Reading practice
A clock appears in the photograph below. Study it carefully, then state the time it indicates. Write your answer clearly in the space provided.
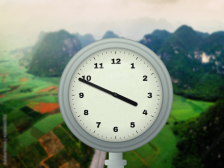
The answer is 3:49
